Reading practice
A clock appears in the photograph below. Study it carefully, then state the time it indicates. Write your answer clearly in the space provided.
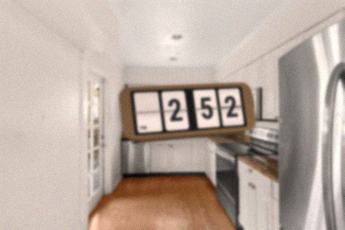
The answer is 2:52
